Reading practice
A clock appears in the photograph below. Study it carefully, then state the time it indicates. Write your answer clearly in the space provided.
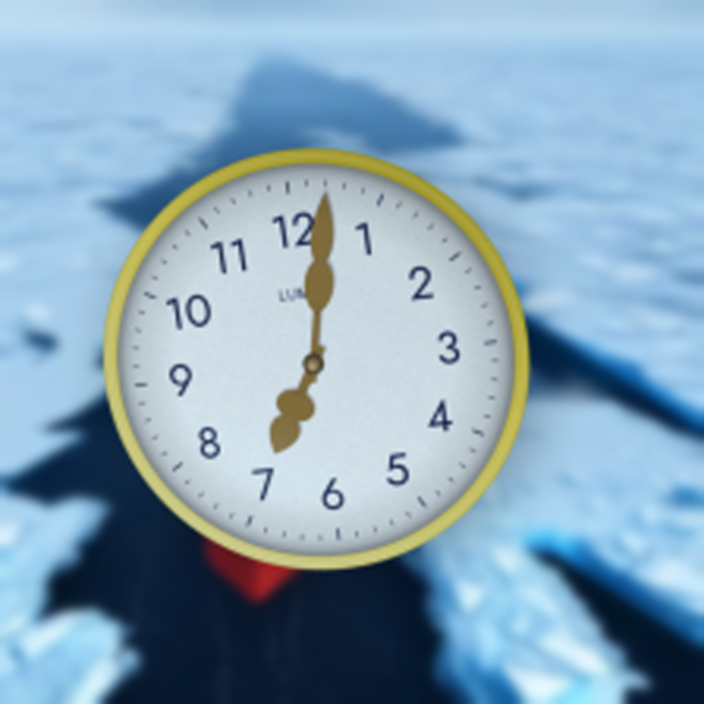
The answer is 7:02
